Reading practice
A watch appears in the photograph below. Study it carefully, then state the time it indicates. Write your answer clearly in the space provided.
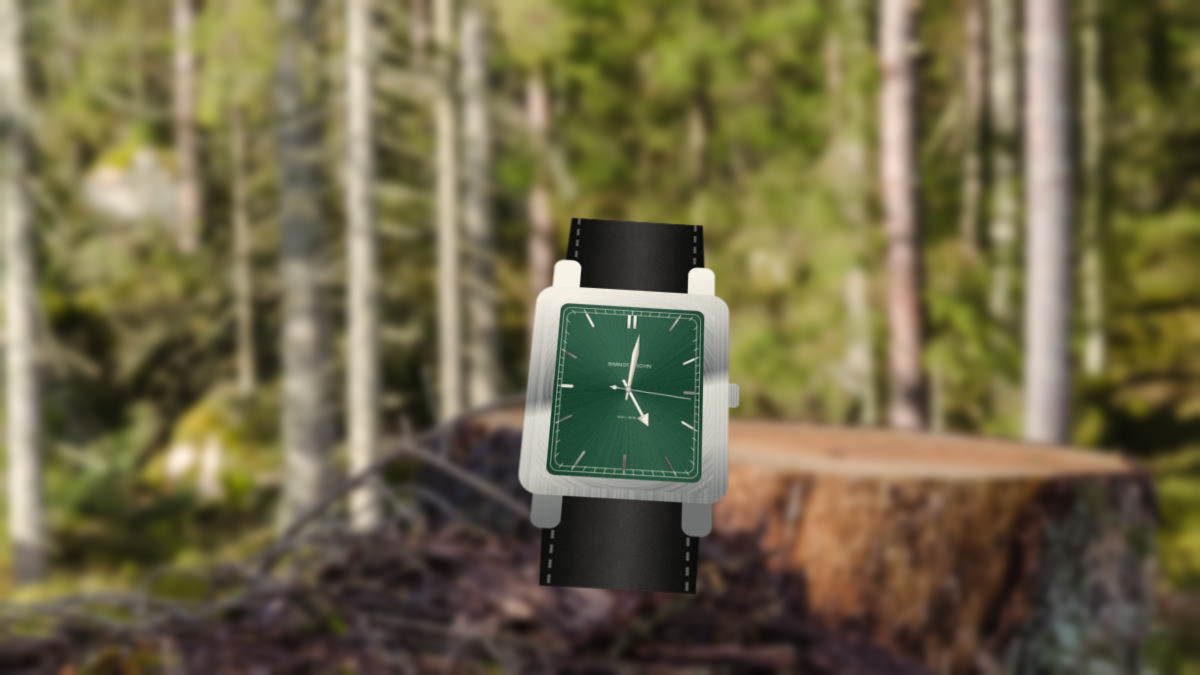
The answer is 5:01:16
